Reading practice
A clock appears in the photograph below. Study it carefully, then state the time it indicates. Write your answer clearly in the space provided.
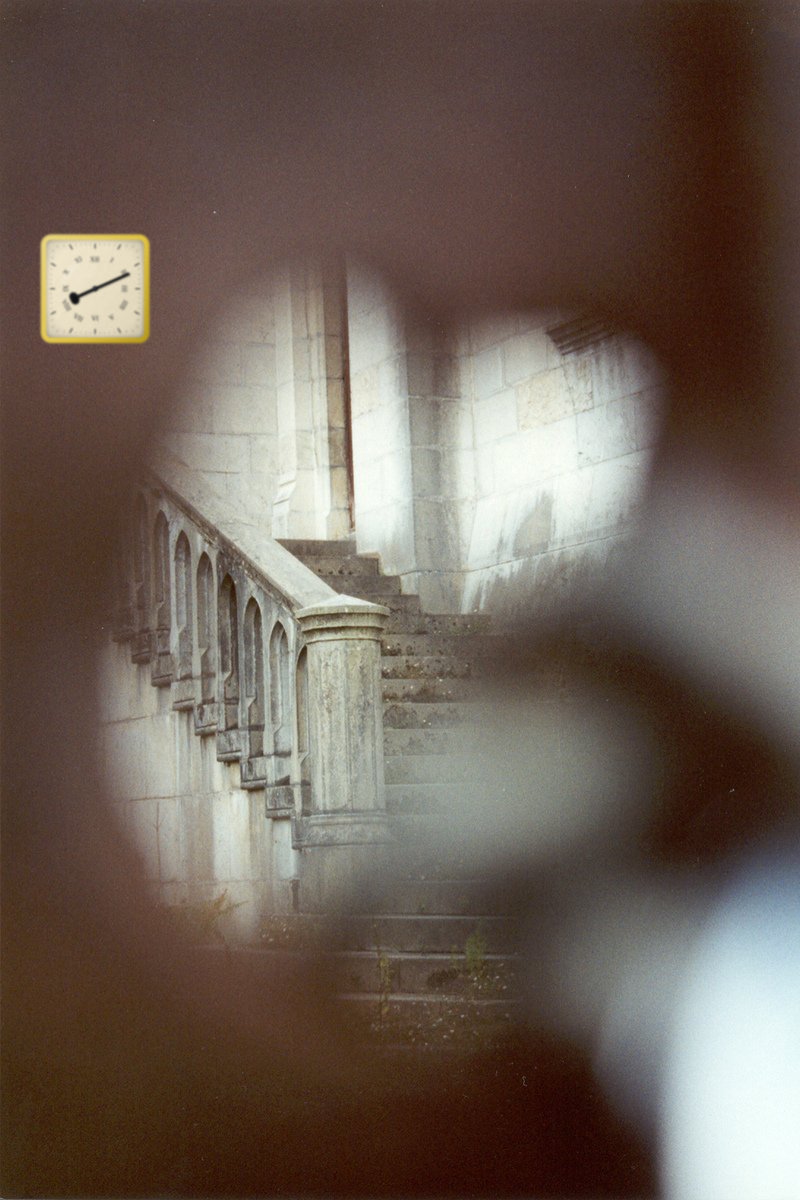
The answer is 8:11
